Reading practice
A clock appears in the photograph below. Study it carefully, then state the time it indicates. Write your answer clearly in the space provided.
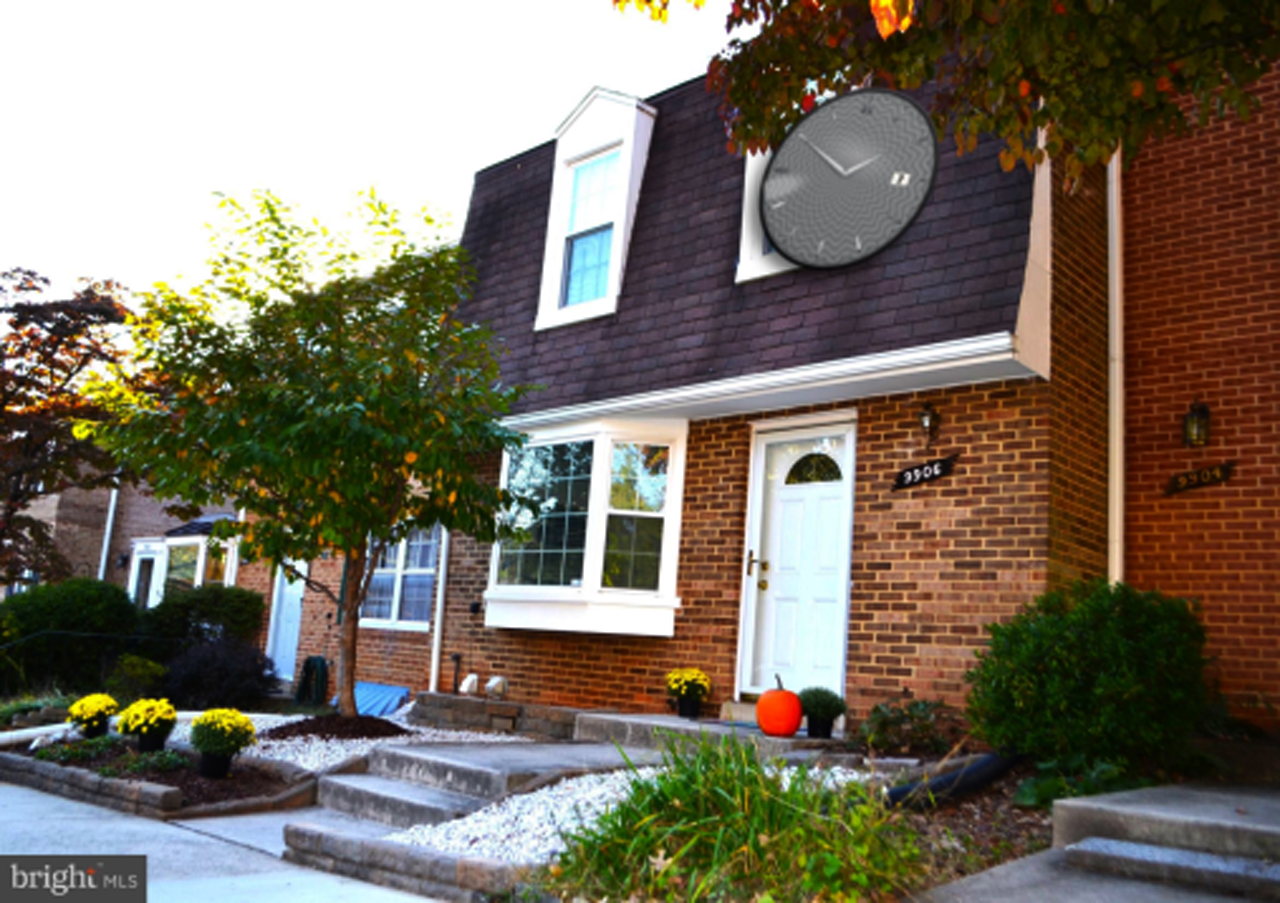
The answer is 1:50
